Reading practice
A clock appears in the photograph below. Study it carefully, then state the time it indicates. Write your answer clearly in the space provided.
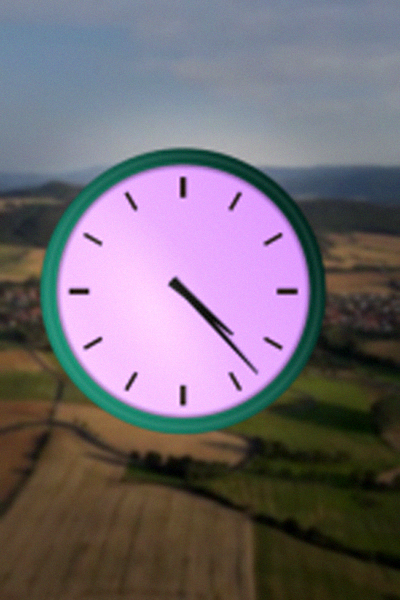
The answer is 4:23
